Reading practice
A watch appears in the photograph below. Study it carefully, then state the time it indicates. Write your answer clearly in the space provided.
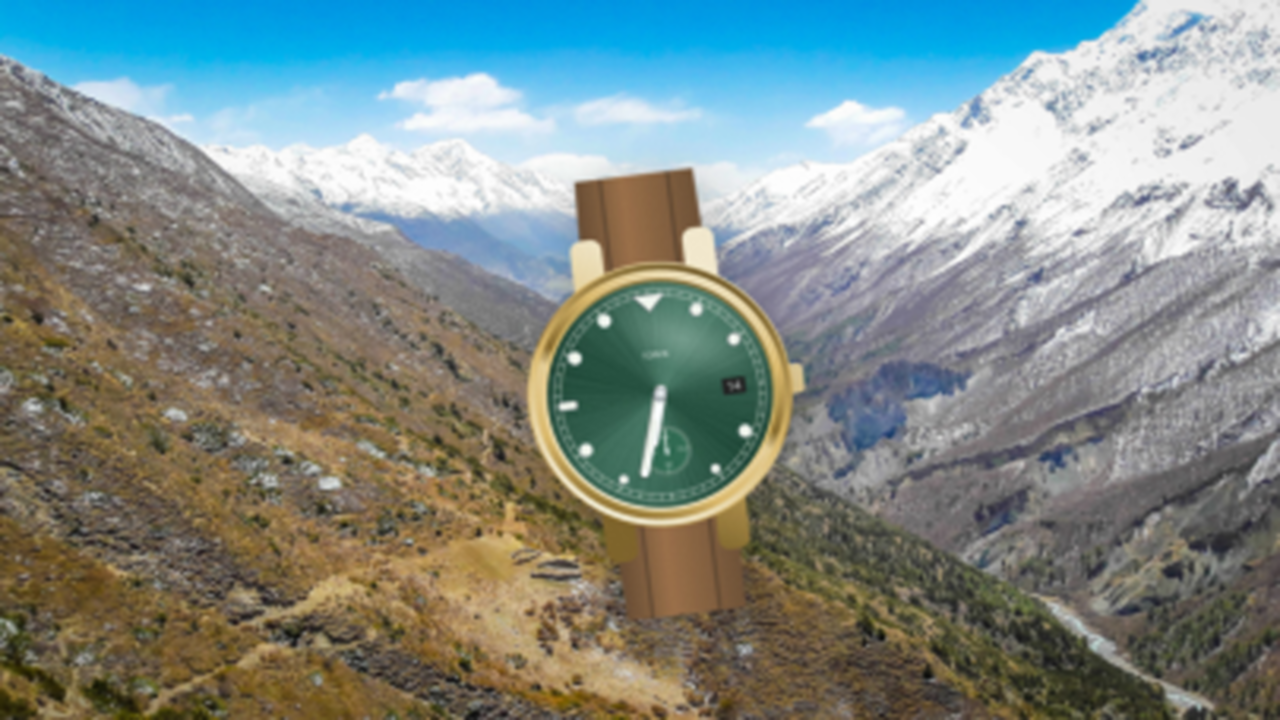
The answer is 6:33
